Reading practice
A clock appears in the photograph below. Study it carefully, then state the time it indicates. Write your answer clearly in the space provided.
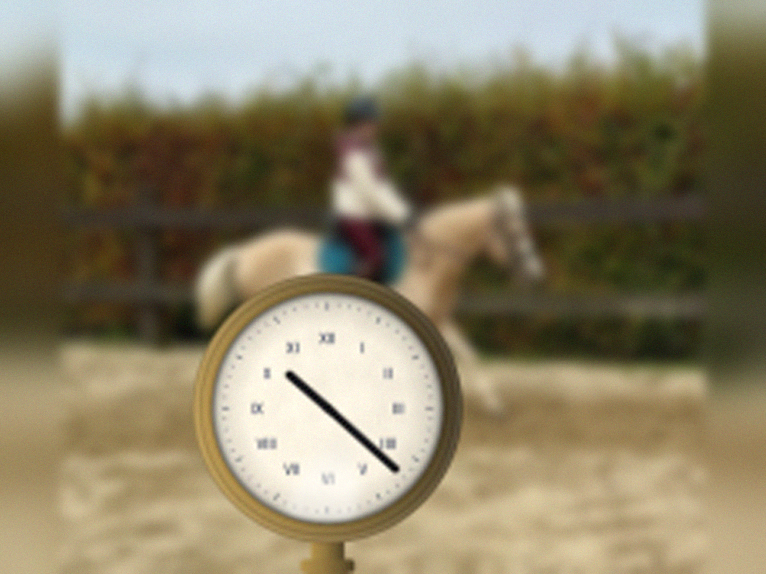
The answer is 10:22
